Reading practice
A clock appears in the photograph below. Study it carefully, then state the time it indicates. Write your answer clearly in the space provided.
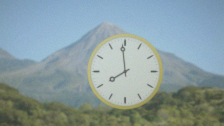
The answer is 7:59
